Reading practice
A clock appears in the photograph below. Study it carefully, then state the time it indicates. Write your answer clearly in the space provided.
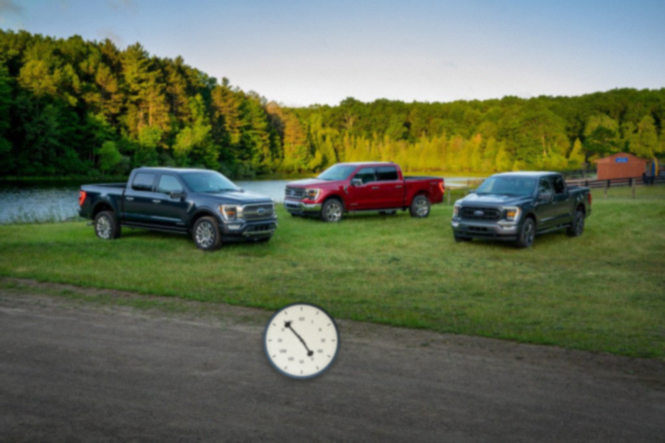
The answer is 4:53
